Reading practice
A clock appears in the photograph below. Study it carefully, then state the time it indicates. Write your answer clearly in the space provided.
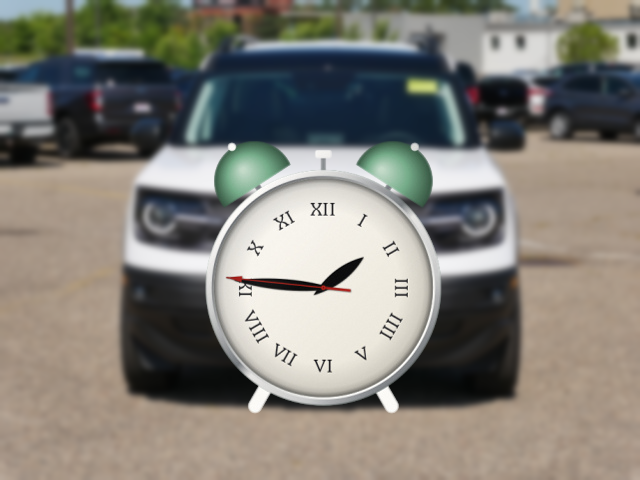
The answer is 1:45:46
